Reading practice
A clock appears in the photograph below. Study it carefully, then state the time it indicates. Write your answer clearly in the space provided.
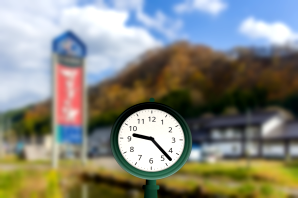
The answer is 9:23
